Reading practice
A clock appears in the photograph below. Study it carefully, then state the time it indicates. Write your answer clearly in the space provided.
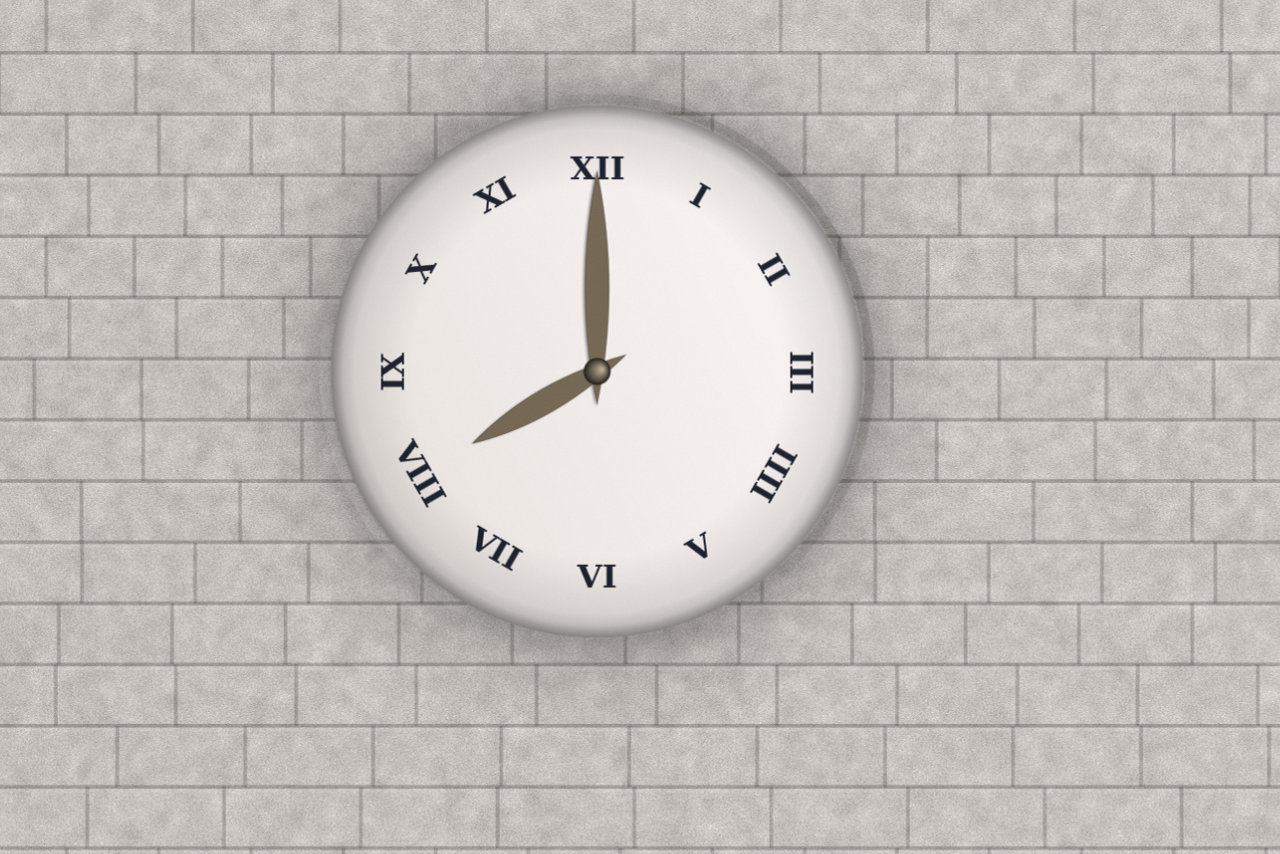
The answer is 8:00
